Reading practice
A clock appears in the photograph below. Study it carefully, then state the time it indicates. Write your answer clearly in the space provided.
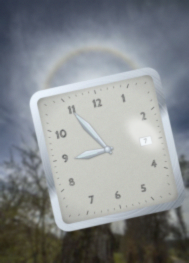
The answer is 8:55
